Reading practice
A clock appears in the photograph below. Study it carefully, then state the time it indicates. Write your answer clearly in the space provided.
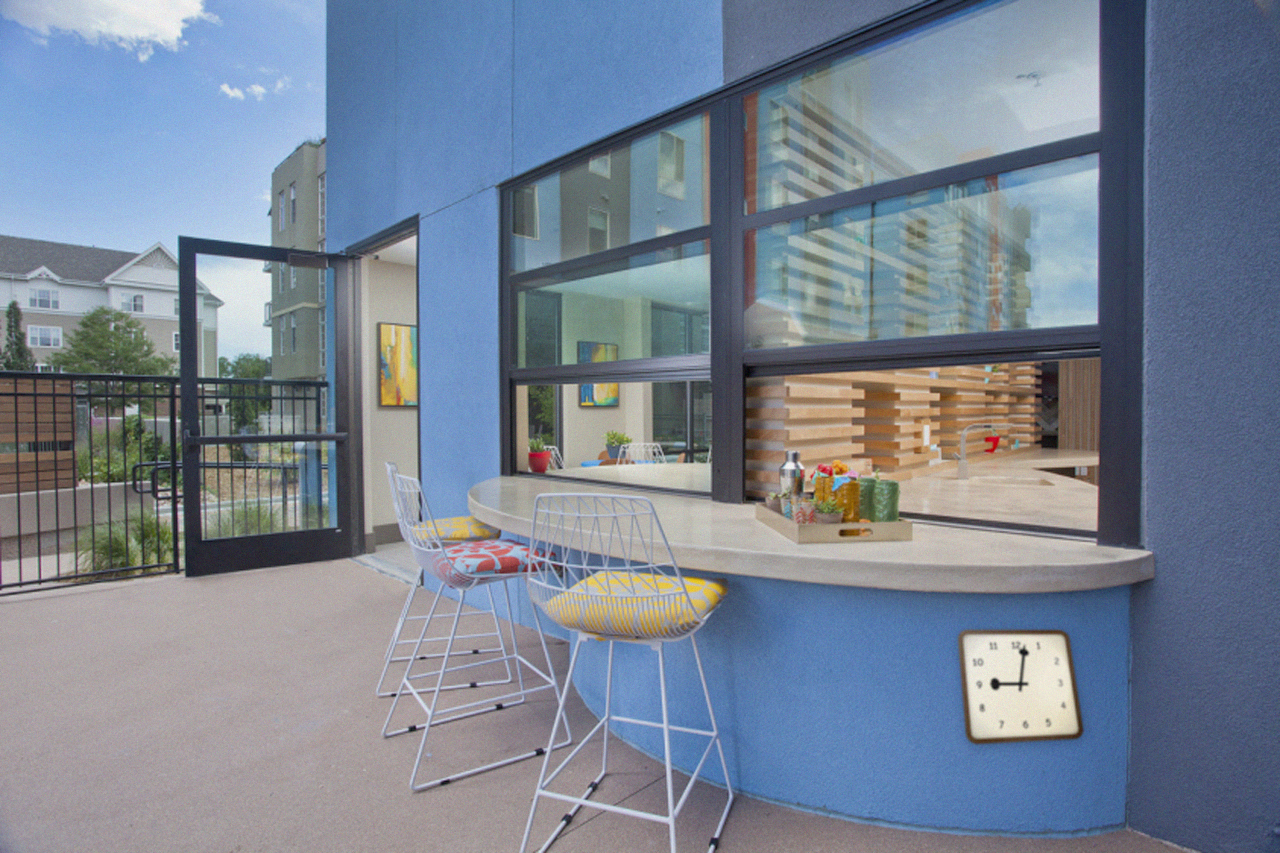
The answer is 9:02
